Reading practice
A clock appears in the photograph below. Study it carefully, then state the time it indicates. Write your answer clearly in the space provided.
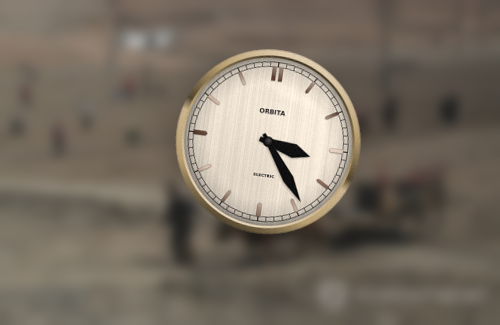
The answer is 3:24
